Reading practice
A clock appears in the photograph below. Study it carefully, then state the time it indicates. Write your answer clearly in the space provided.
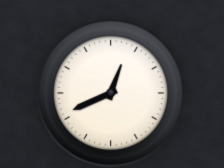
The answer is 12:41
